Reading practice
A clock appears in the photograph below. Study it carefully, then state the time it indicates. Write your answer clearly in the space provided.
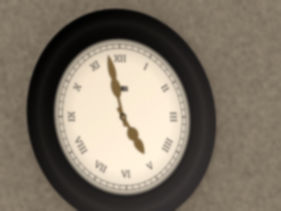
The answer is 4:58
